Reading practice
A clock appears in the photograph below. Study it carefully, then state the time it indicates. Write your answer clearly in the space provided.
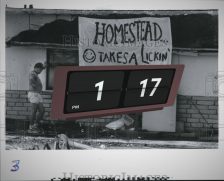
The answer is 1:17
